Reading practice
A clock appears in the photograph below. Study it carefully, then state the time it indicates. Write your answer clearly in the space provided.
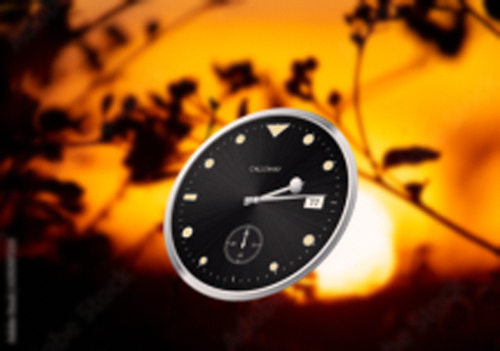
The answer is 2:14
